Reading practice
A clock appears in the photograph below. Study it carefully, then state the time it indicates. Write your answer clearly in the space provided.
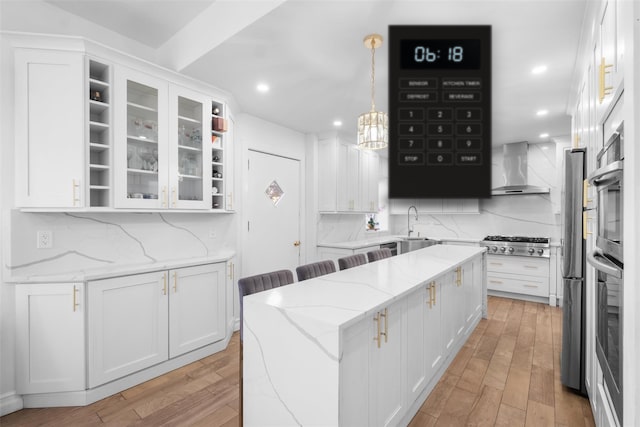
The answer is 6:18
